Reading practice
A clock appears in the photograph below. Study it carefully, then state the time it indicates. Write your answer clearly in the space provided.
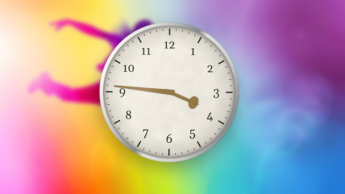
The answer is 3:46
